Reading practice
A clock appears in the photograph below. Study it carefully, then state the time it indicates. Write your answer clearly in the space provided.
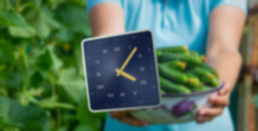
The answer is 4:07
